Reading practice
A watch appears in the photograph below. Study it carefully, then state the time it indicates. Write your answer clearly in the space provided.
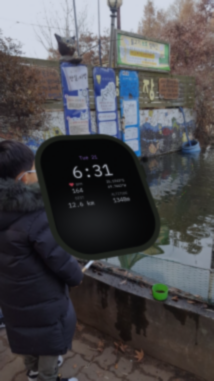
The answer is 6:31
